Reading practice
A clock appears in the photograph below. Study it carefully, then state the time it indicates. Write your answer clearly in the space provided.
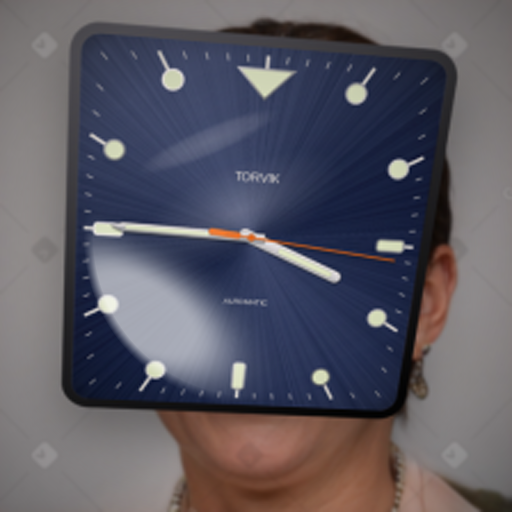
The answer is 3:45:16
